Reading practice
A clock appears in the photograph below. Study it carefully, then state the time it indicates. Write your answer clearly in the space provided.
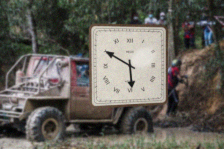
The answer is 5:50
